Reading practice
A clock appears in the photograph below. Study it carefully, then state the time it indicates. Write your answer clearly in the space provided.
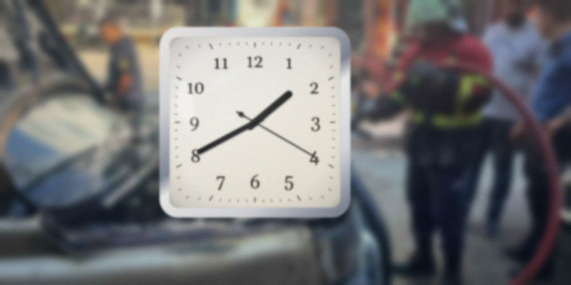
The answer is 1:40:20
